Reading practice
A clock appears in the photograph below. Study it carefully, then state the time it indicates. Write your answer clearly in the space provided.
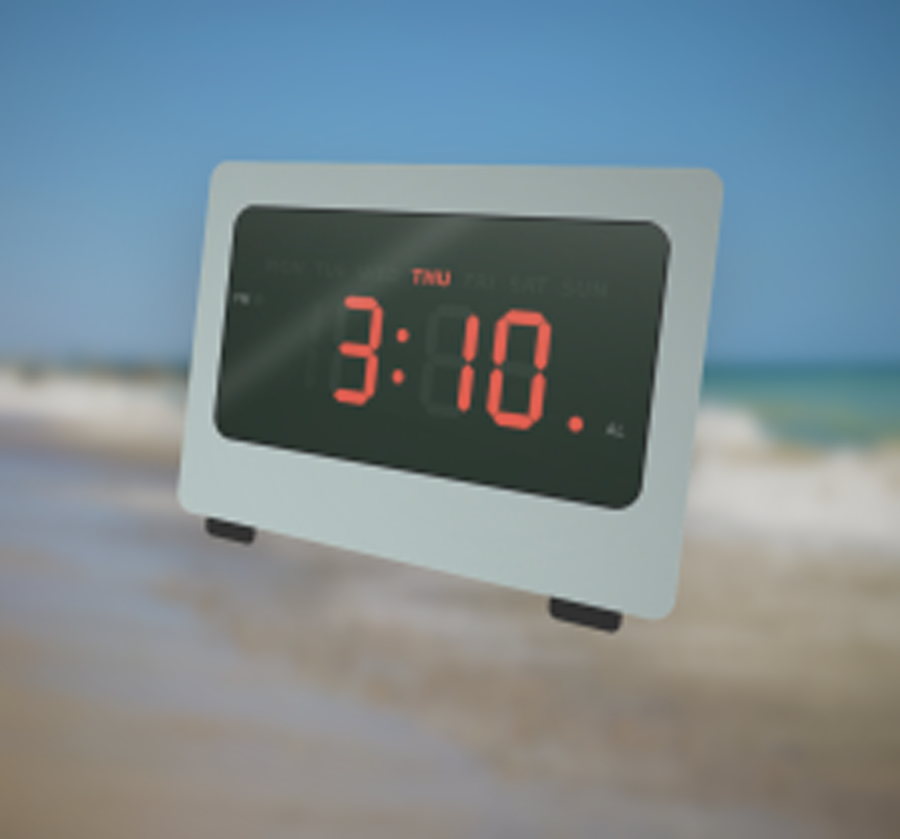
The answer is 3:10
